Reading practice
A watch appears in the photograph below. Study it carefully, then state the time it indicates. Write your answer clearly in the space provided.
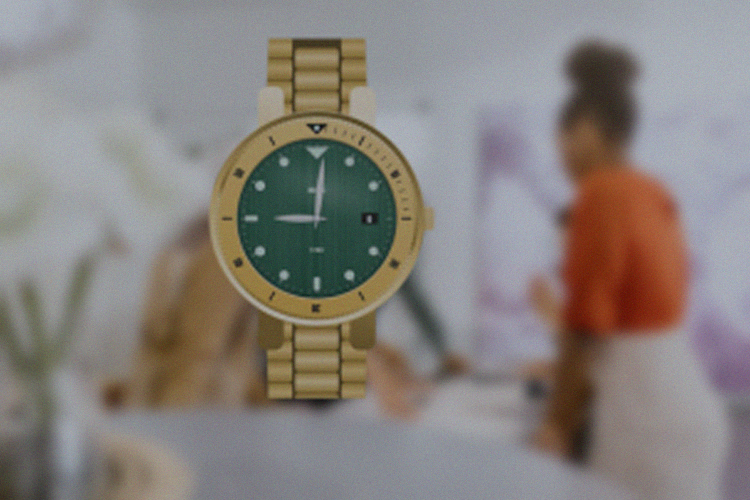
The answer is 9:01
